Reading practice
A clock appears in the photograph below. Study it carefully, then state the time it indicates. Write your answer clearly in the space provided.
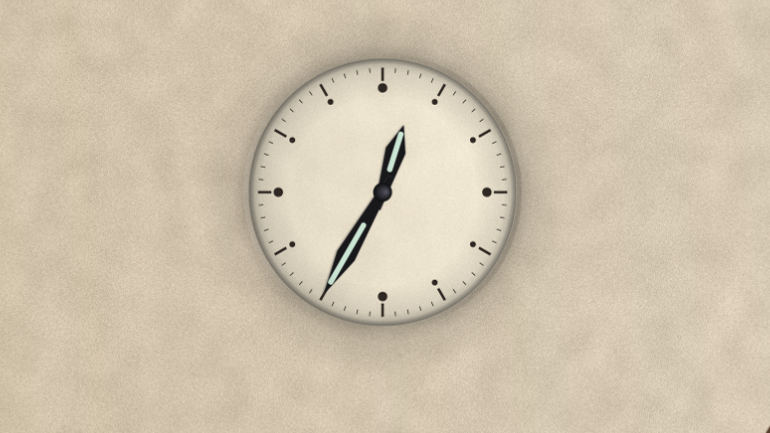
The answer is 12:35
